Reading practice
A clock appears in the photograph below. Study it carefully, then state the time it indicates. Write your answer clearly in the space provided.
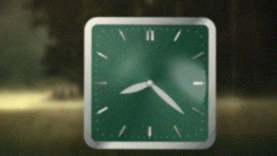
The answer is 8:22
